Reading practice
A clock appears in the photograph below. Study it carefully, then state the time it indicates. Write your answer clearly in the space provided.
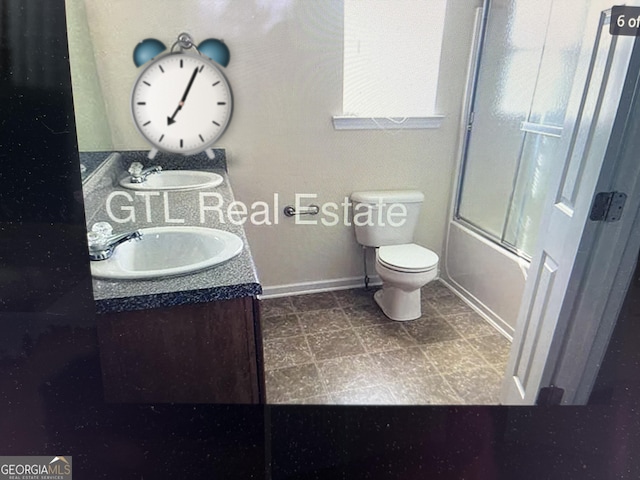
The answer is 7:04
